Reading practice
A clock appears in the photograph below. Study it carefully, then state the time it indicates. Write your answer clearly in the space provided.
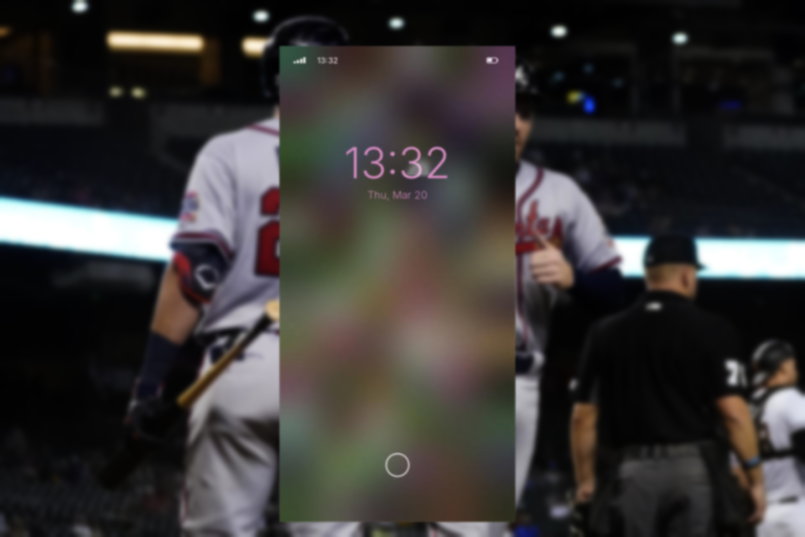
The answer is 13:32
